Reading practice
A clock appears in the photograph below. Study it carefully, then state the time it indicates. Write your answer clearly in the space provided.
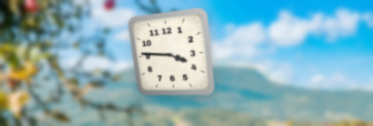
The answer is 3:46
